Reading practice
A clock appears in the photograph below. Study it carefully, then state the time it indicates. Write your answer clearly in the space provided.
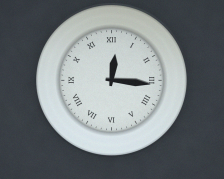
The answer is 12:16
